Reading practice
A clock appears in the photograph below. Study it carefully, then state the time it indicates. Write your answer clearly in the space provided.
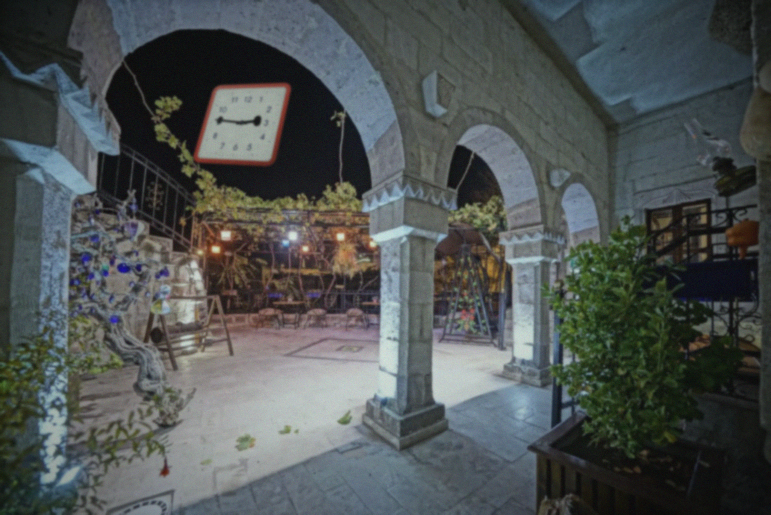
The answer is 2:46
